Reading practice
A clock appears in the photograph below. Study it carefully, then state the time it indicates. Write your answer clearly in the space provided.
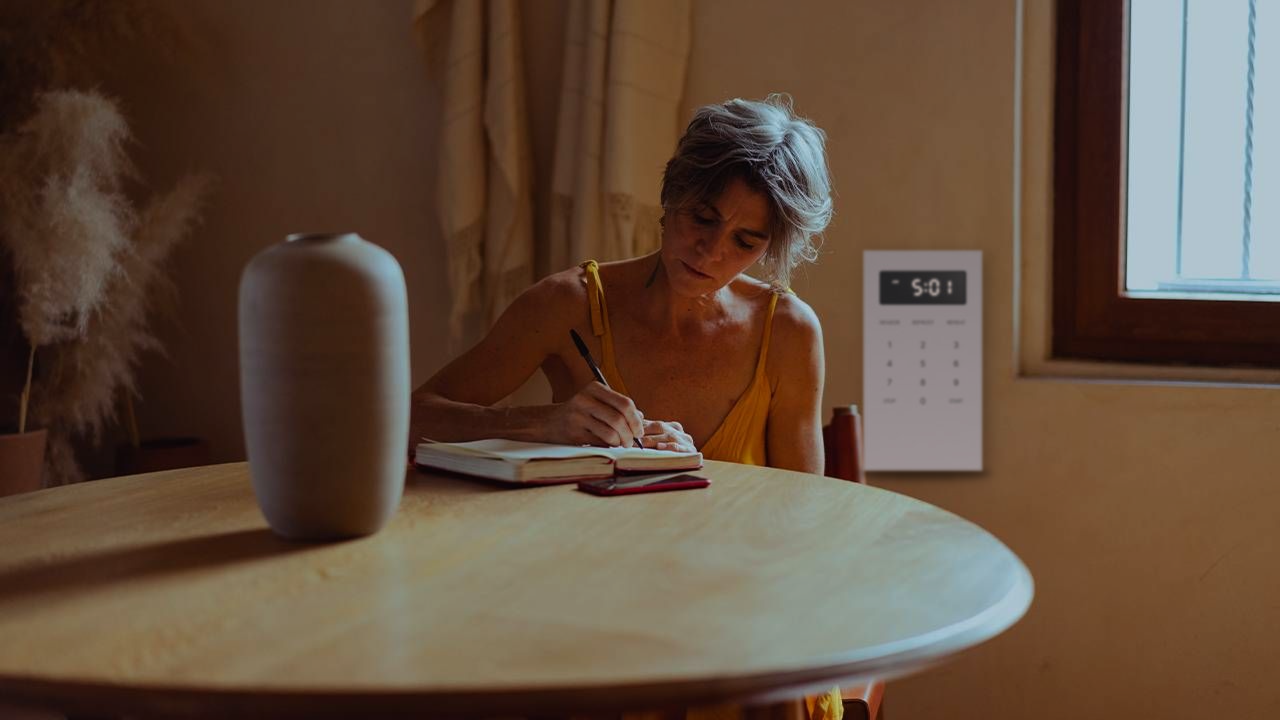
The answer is 5:01
